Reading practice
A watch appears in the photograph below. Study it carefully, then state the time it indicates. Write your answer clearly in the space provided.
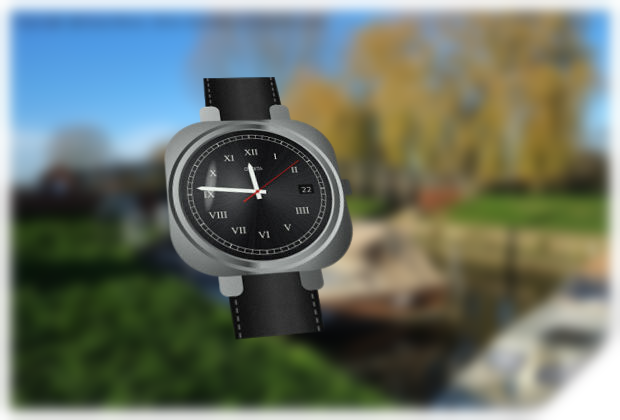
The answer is 11:46:09
